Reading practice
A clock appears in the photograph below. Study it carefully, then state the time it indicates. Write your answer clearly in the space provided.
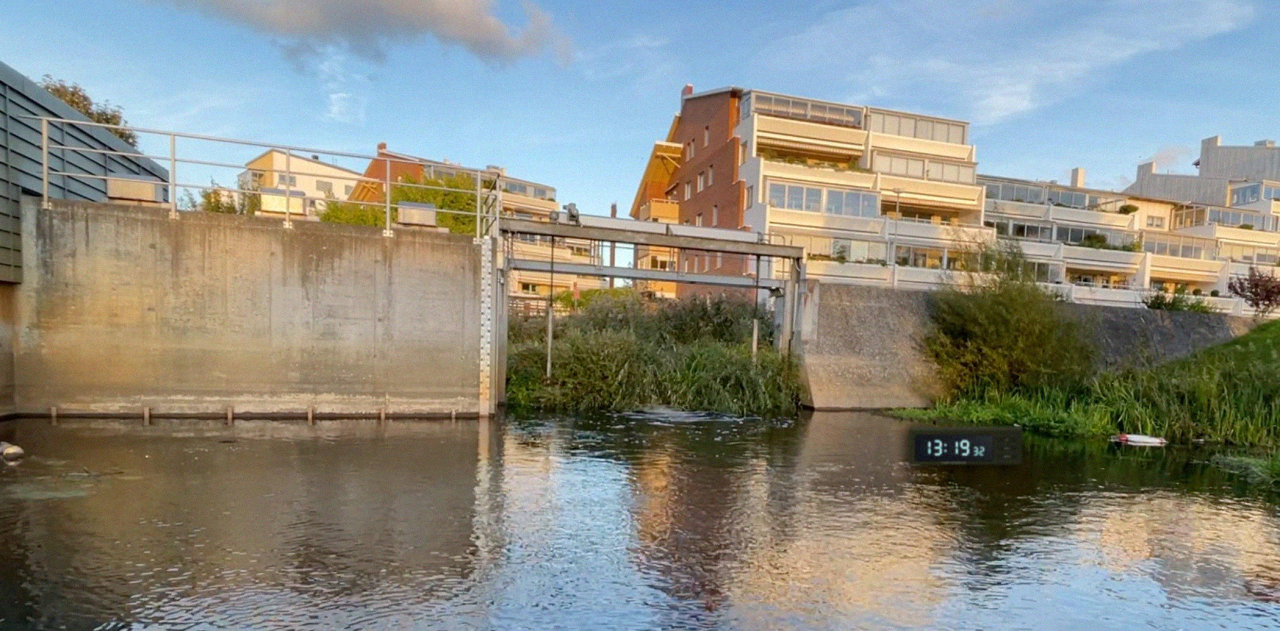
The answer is 13:19
